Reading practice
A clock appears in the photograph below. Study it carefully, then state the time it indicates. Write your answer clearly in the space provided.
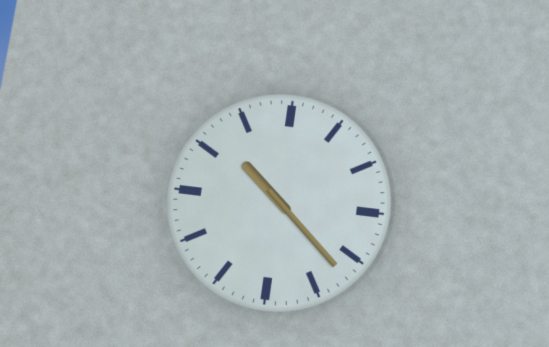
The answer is 10:22
